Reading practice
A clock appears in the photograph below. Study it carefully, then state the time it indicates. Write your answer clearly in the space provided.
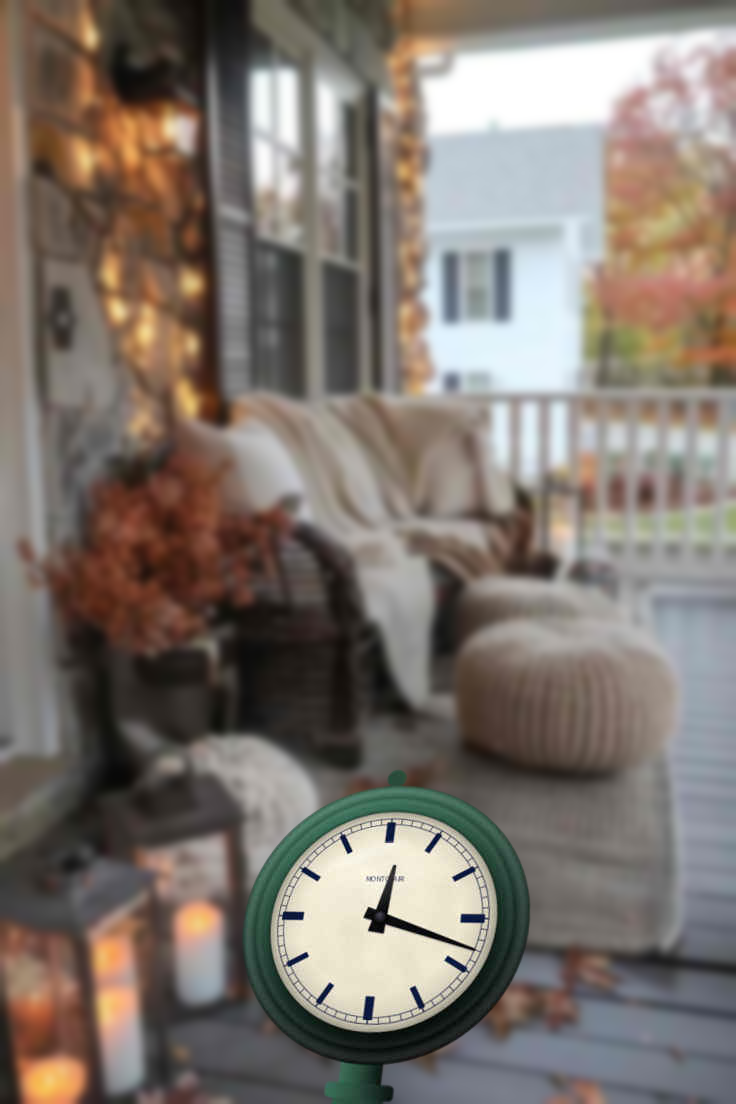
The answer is 12:18
